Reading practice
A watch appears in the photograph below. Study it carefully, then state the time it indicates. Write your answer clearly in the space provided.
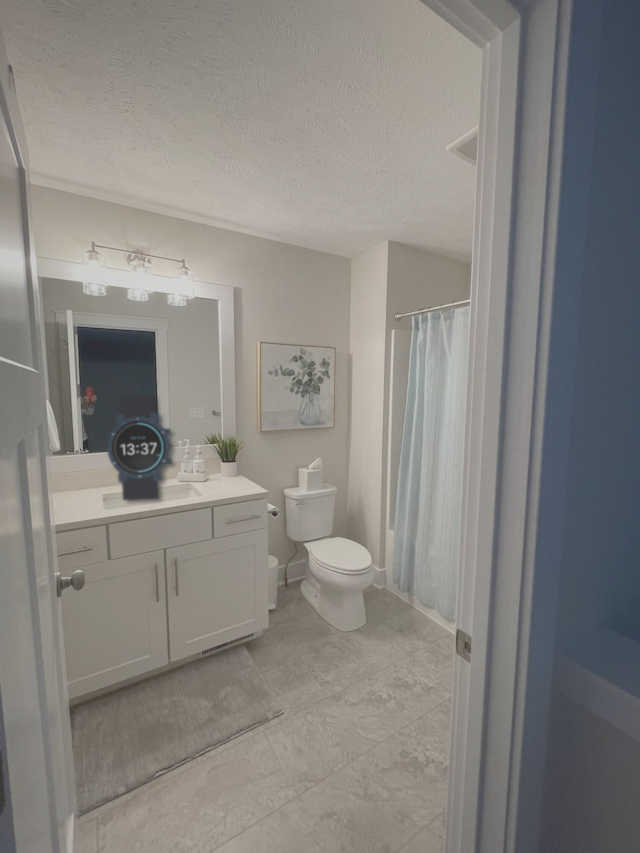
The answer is 13:37
